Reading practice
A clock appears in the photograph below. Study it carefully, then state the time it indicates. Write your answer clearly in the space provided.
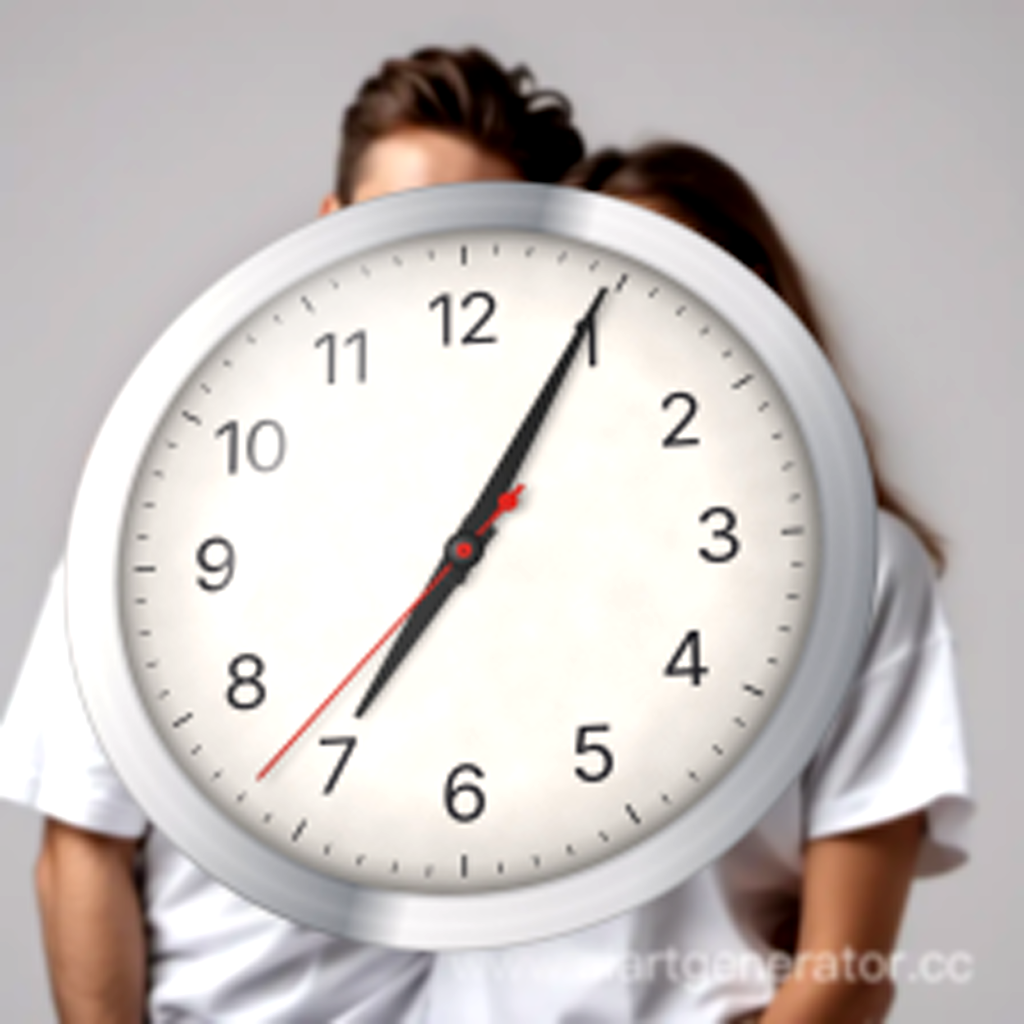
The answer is 7:04:37
